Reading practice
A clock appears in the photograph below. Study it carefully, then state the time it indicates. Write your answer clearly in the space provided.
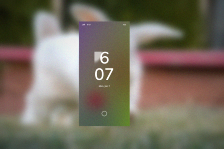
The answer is 6:07
